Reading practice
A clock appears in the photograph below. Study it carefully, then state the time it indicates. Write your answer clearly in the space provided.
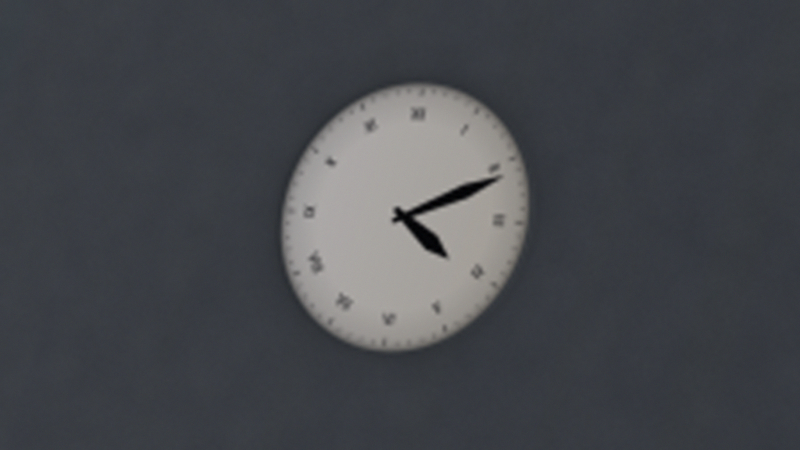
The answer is 4:11
